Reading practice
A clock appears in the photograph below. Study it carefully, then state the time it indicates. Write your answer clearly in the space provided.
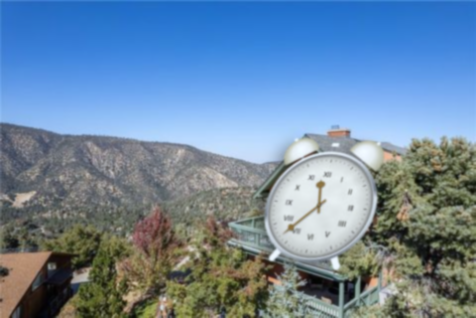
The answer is 11:37
